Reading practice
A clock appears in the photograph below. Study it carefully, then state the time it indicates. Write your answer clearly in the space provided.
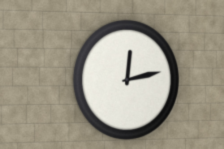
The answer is 12:13
